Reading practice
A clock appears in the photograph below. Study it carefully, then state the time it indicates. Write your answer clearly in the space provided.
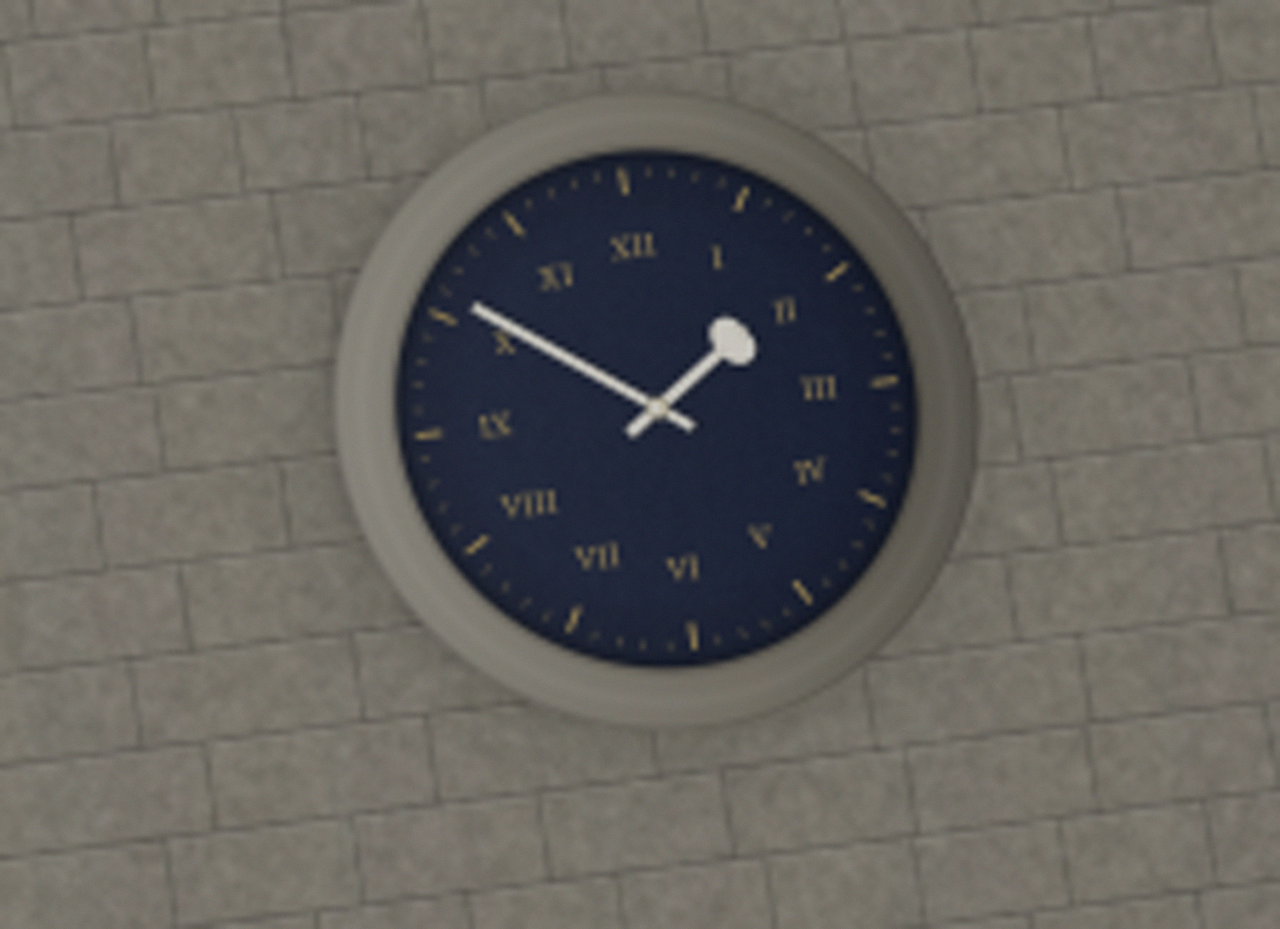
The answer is 1:51
